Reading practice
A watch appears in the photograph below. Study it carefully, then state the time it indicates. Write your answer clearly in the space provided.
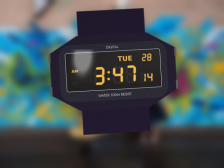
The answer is 3:47:14
